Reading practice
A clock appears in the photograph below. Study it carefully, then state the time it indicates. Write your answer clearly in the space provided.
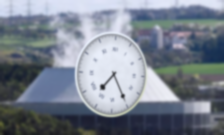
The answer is 7:25
